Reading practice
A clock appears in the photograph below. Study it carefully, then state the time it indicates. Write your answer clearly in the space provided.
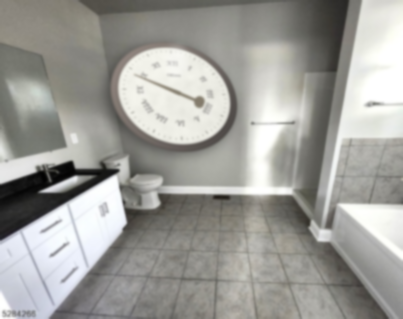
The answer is 3:49
